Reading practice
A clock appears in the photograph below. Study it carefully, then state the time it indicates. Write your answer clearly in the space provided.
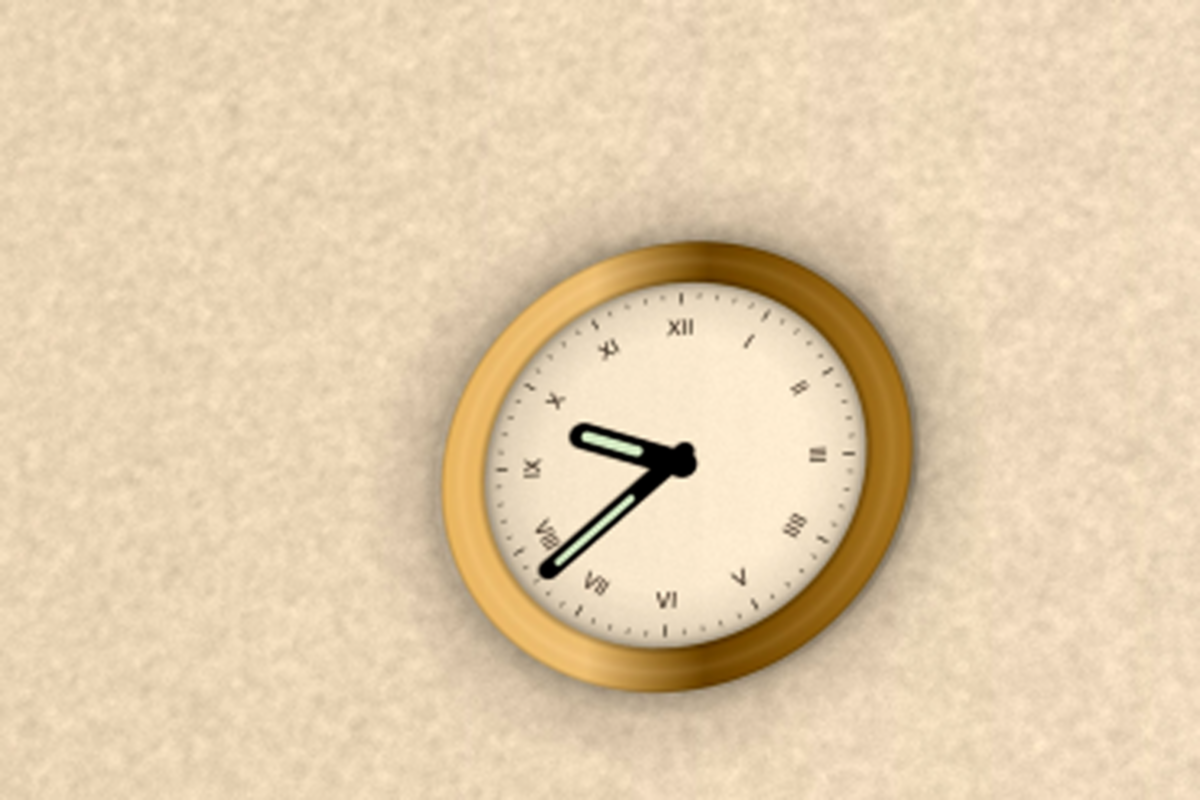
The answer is 9:38
